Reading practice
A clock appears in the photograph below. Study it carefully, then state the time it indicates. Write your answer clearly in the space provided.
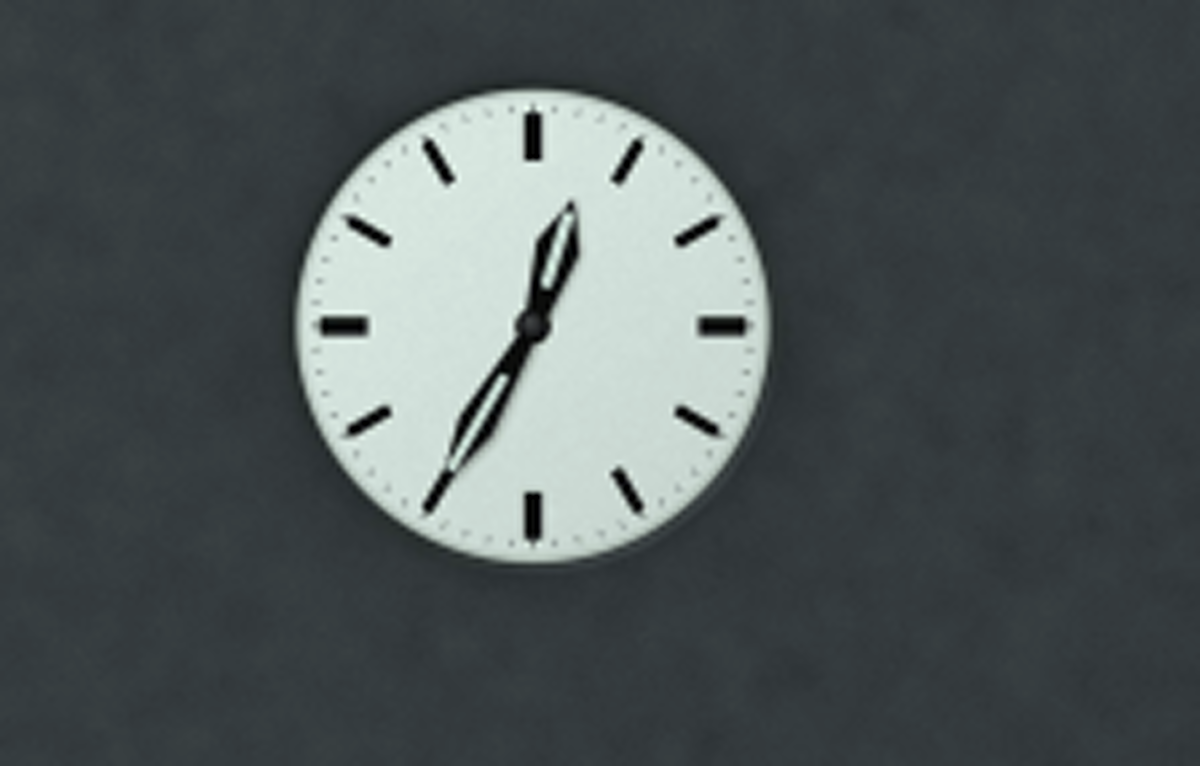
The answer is 12:35
